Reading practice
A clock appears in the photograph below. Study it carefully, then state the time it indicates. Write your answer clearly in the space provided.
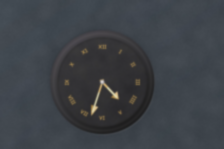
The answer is 4:33
